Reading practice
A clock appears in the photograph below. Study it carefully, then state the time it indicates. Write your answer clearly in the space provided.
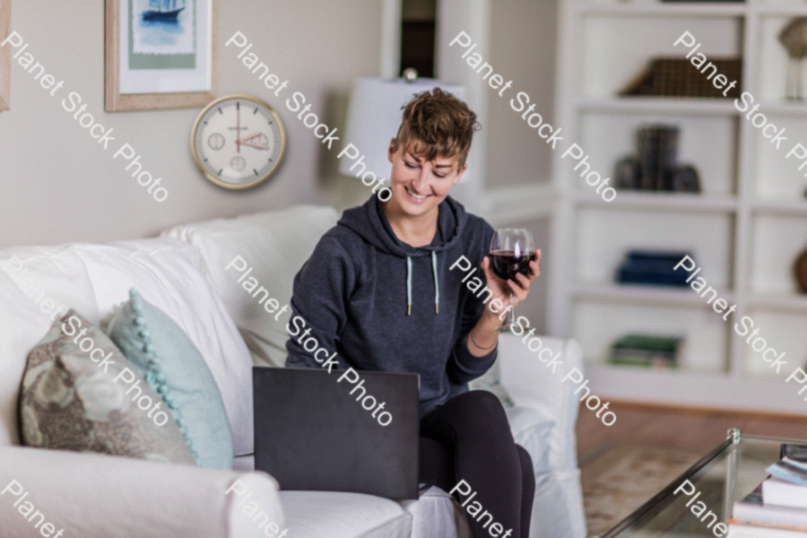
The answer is 2:17
